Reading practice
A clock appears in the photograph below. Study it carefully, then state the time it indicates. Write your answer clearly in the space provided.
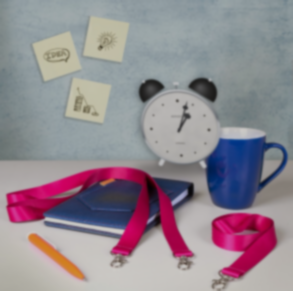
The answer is 1:03
